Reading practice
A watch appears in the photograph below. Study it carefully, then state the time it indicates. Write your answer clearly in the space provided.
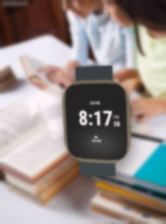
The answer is 8:17
